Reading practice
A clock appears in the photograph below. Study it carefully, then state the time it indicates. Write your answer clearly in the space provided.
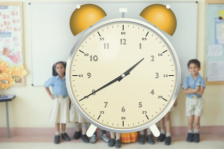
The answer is 1:40
